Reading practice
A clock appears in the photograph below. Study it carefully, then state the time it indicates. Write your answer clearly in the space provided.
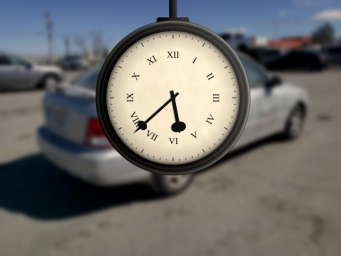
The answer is 5:38
